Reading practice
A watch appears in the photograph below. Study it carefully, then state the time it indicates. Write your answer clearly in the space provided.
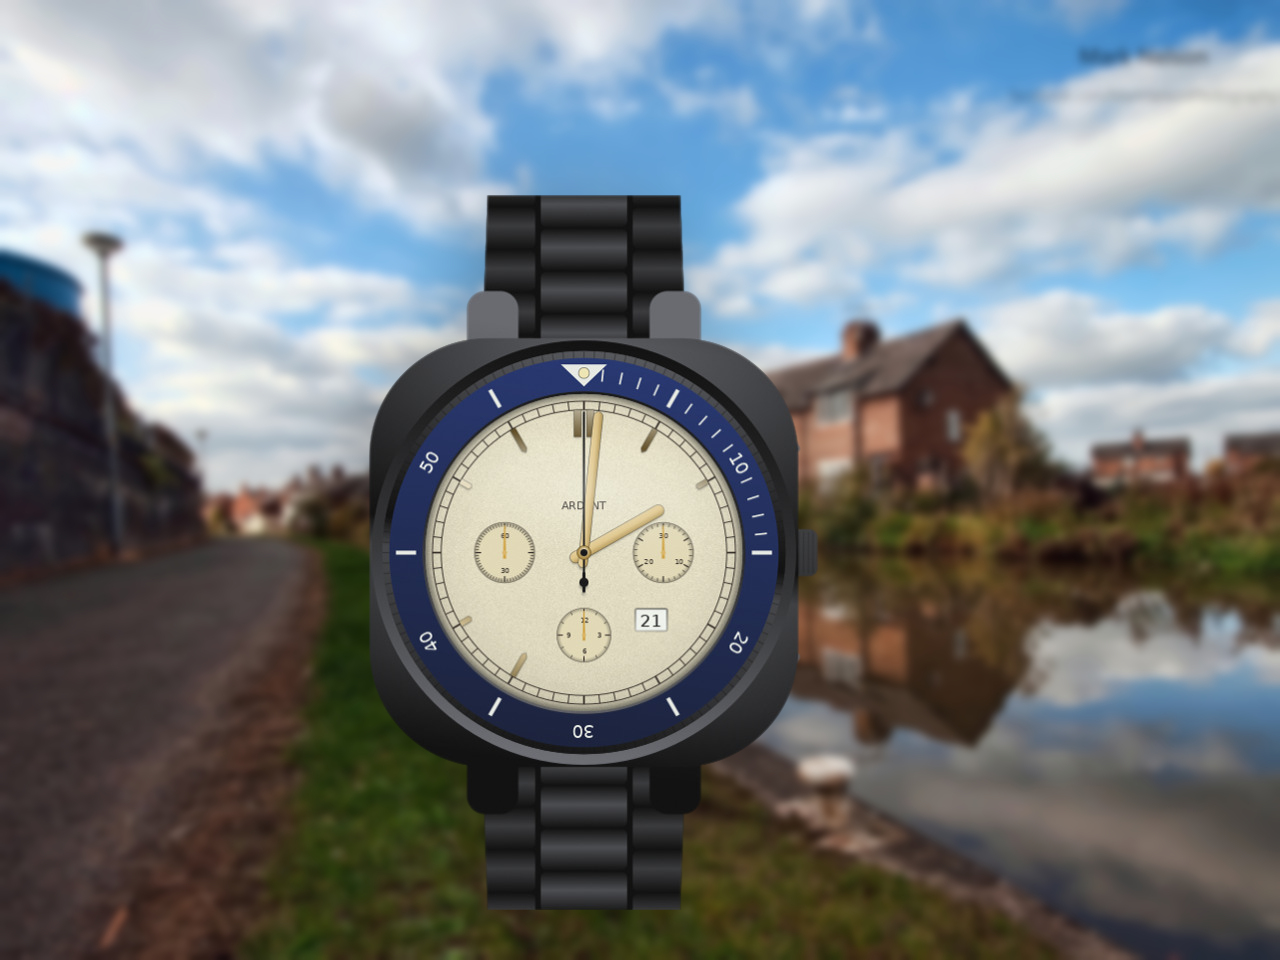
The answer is 2:01
